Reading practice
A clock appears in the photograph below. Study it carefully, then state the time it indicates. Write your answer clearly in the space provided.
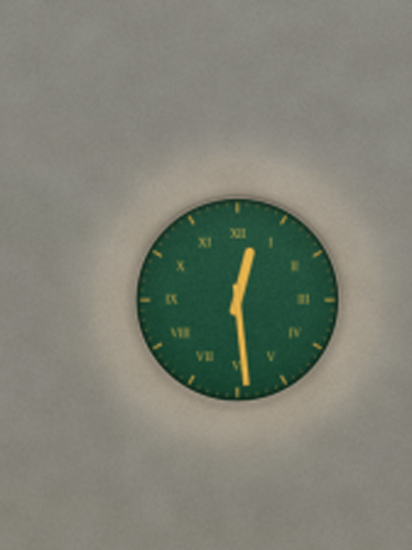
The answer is 12:29
